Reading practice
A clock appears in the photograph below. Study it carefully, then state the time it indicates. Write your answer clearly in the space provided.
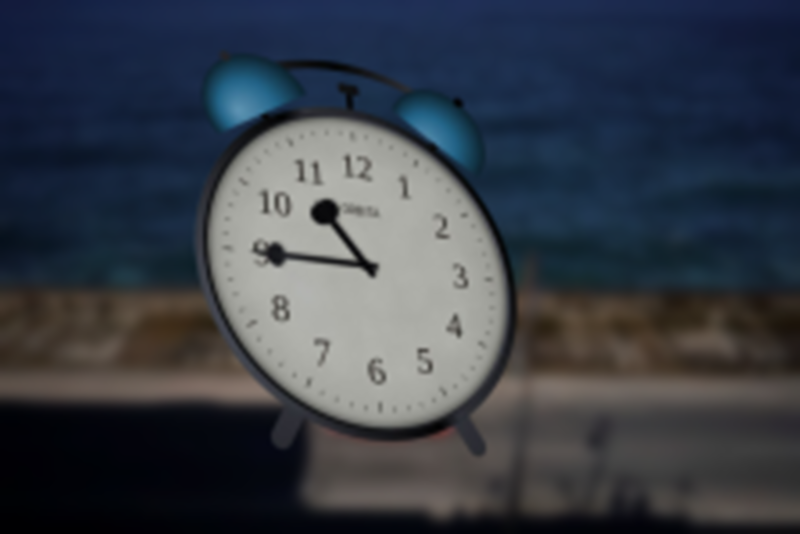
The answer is 10:45
